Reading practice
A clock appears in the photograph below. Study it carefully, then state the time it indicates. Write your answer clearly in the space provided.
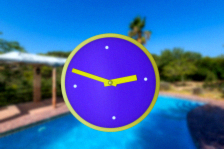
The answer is 2:49
